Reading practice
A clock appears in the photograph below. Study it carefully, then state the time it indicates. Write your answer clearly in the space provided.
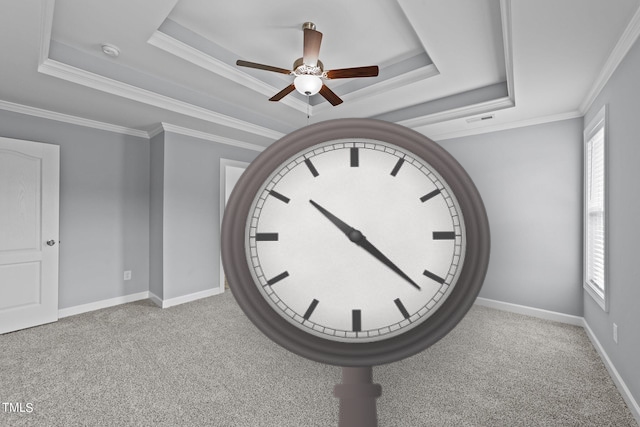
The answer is 10:22
